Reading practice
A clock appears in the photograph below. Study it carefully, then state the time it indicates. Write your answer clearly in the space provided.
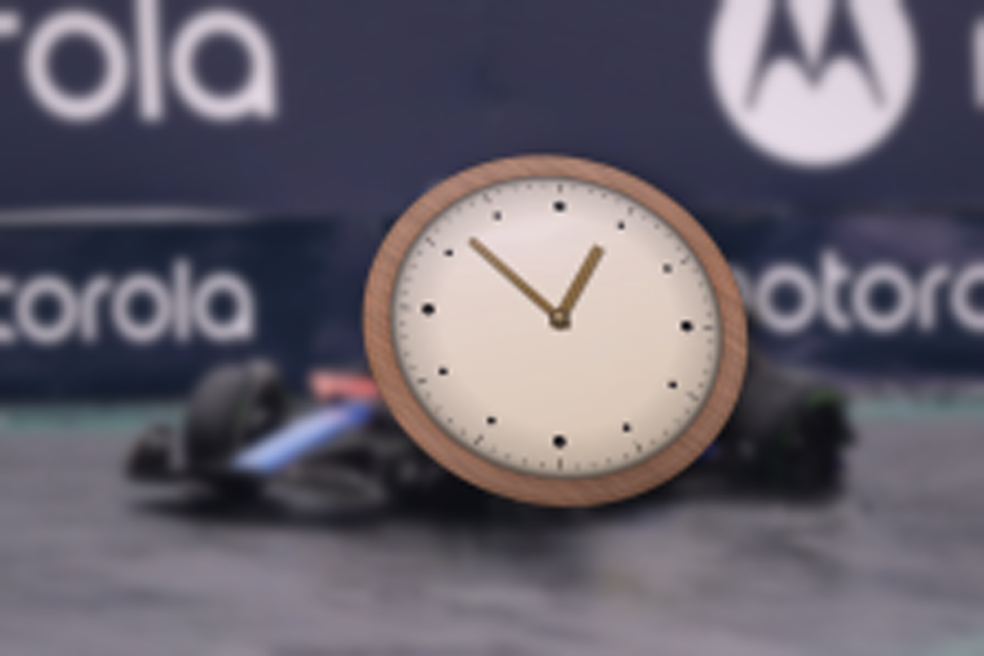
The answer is 12:52
